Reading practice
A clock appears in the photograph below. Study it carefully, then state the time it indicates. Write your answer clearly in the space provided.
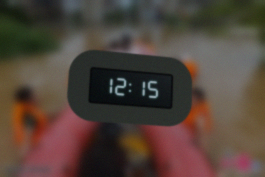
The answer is 12:15
